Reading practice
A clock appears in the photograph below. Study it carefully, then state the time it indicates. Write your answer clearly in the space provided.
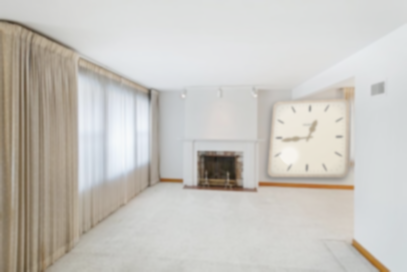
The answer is 12:44
